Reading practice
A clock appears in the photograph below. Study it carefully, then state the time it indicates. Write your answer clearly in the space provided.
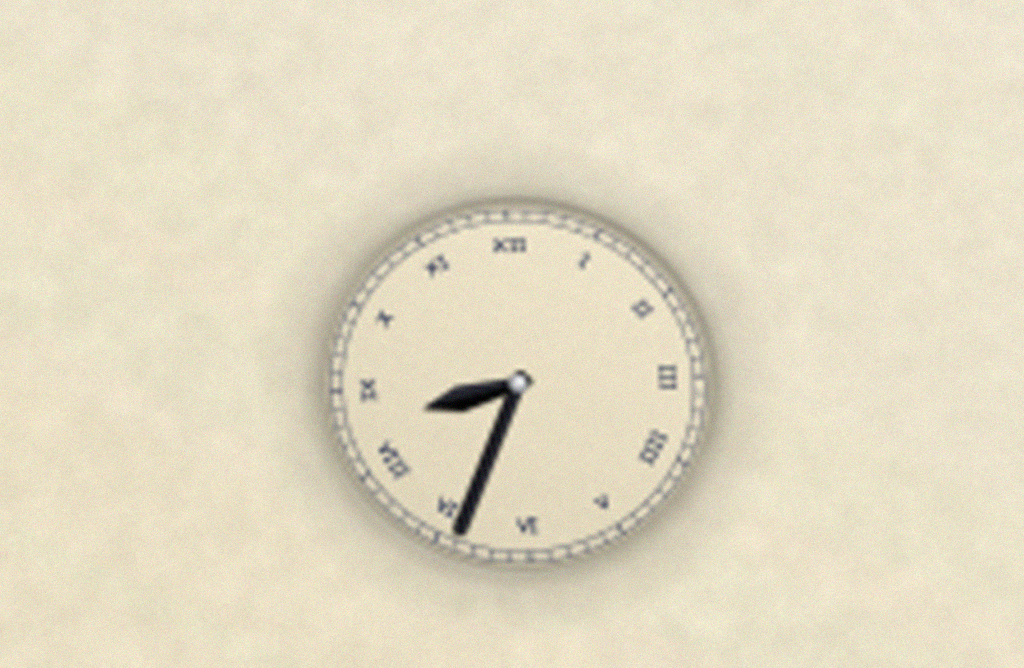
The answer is 8:34
